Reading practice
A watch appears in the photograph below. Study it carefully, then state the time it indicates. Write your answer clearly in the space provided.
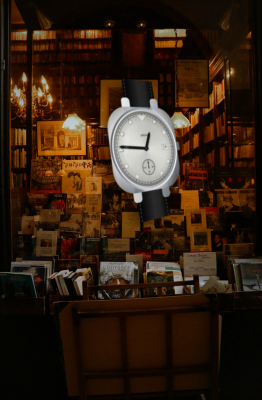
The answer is 12:46
